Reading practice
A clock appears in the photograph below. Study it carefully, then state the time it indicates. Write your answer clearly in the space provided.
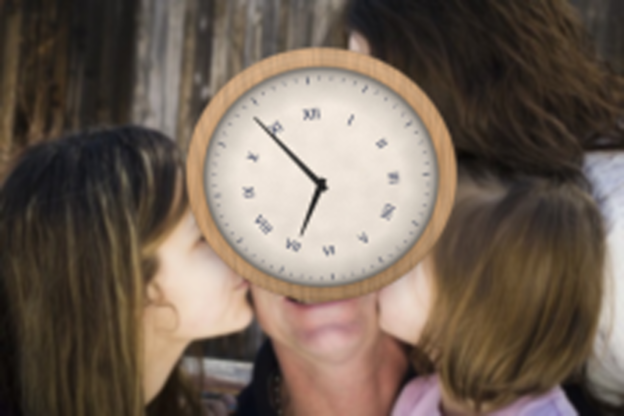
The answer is 6:54
